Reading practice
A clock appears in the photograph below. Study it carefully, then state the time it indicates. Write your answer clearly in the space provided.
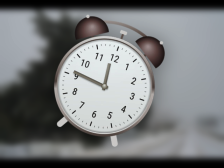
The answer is 11:46
